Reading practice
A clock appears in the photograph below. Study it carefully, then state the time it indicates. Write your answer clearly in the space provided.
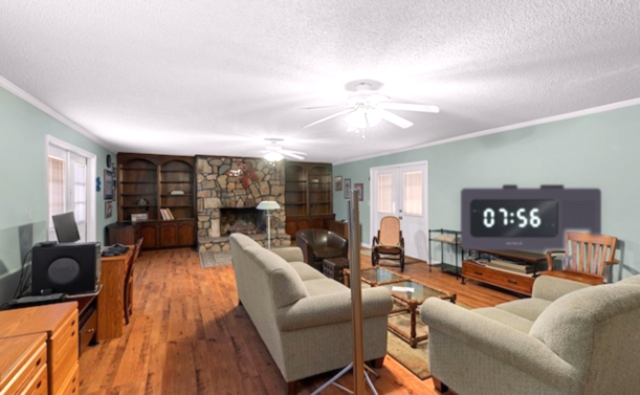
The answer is 7:56
